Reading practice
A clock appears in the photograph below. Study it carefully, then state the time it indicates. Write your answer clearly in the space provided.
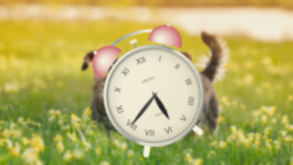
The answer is 5:40
